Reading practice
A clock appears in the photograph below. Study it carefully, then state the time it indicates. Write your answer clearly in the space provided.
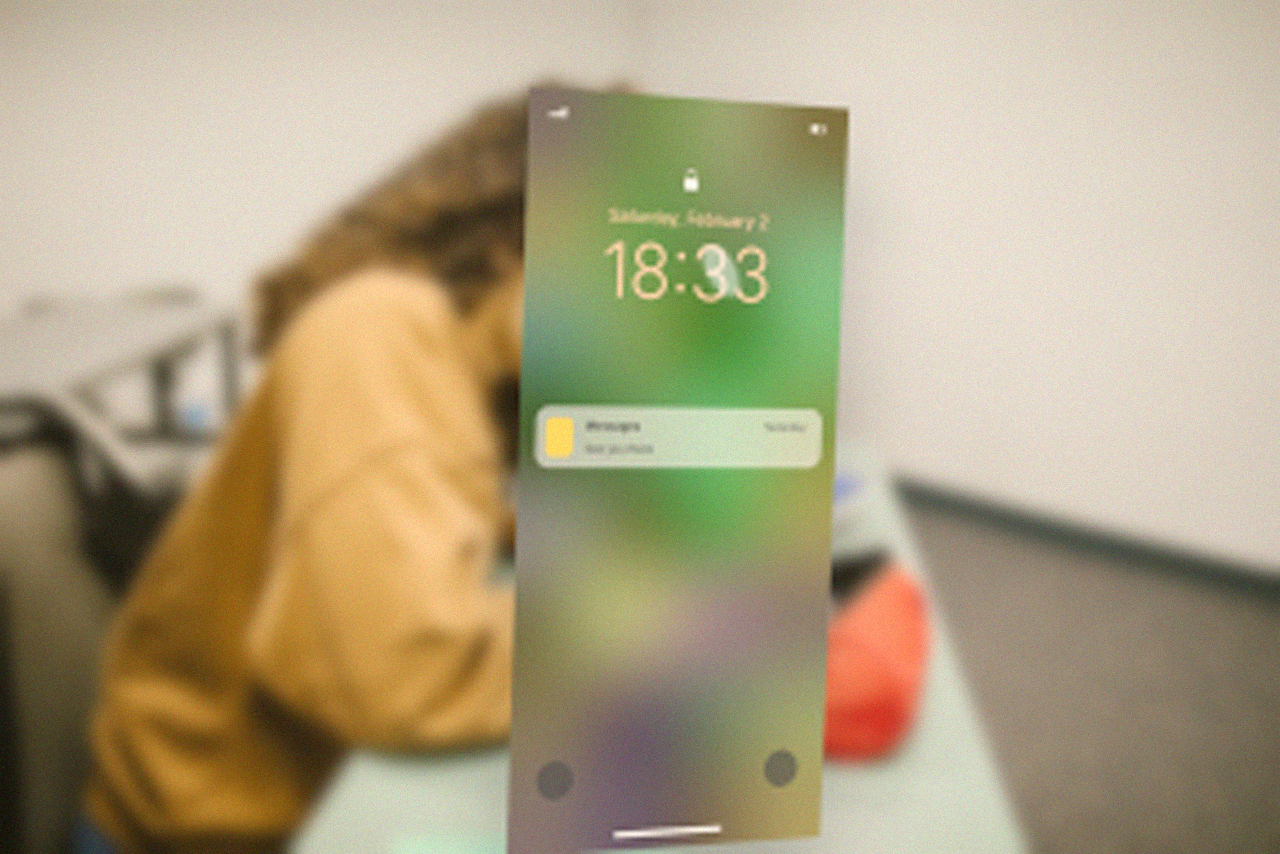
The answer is 18:33
